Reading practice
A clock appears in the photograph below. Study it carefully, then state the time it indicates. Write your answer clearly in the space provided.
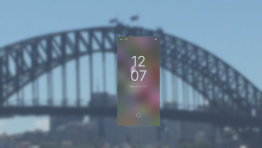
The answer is 12:07
